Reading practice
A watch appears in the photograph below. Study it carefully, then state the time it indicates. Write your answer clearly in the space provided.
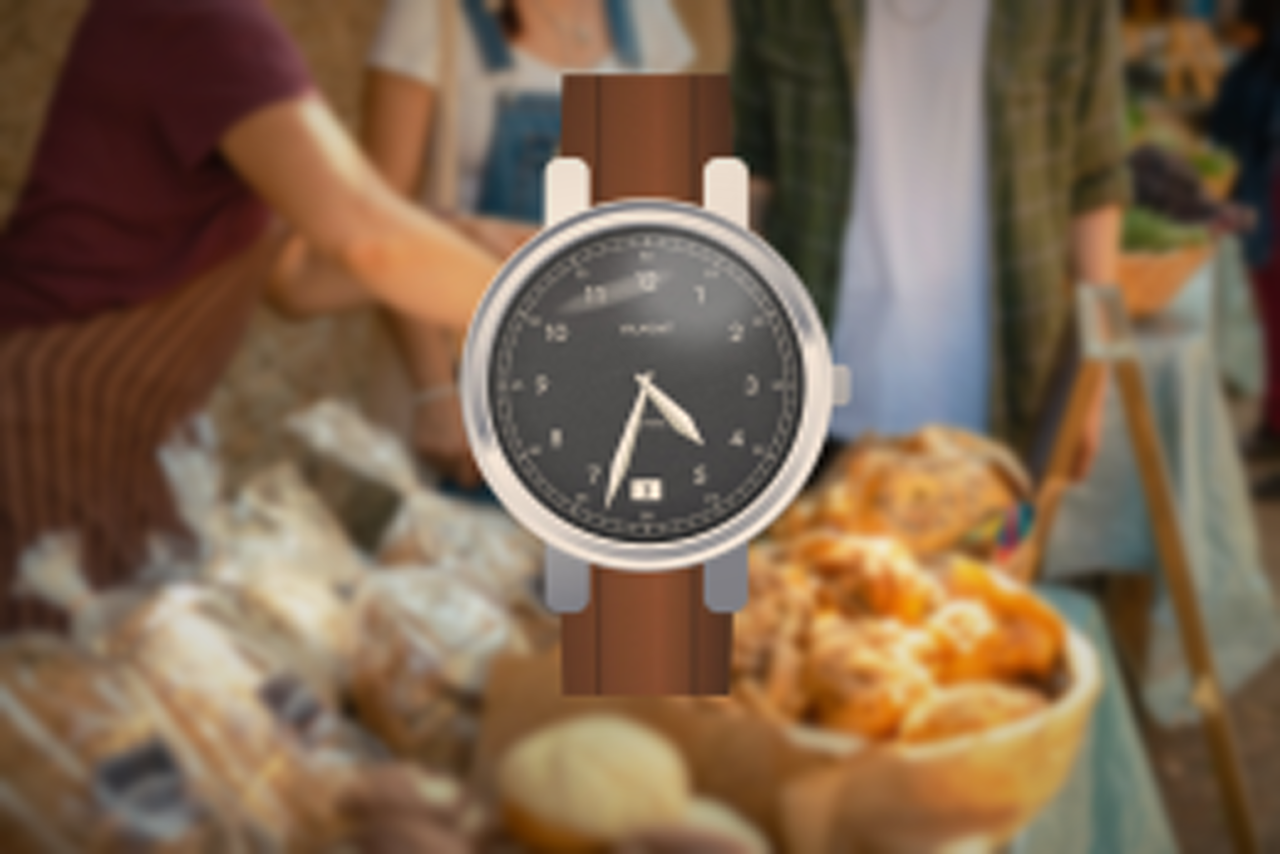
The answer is 4:33
